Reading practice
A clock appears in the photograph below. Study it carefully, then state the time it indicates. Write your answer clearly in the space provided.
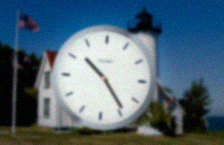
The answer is 10:24
